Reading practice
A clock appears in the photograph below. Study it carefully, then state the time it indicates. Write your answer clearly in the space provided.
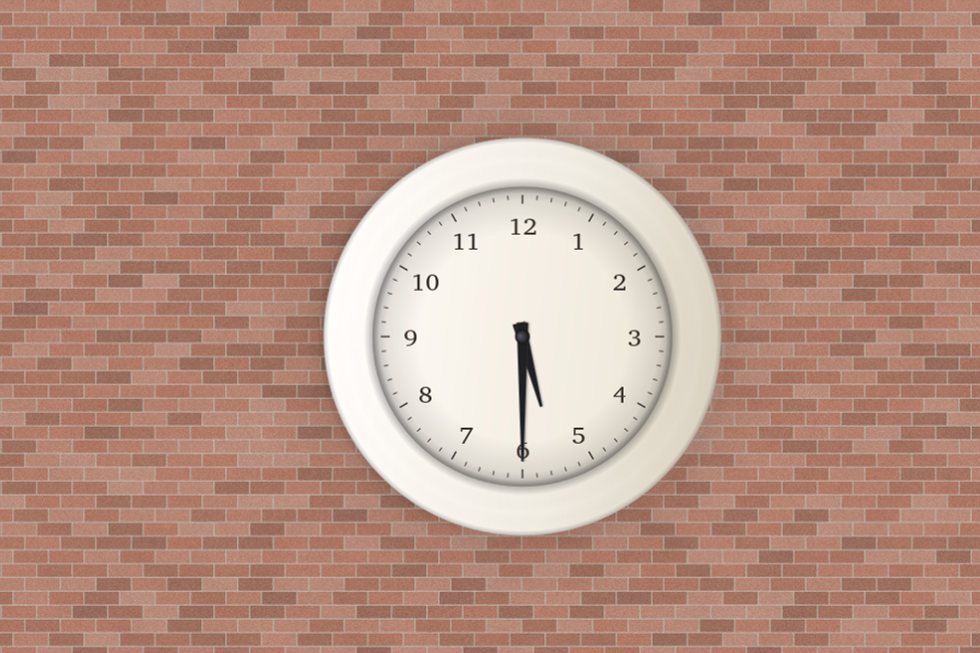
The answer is 5:30
